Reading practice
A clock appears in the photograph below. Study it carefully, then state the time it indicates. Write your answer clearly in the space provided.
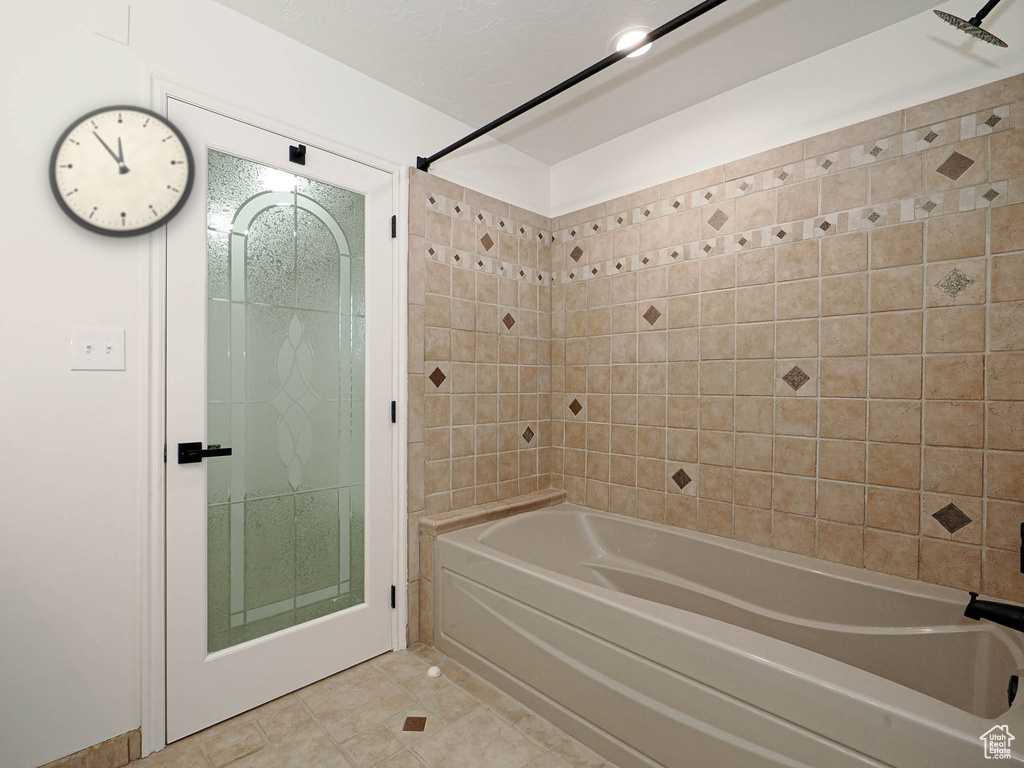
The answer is 11:54
